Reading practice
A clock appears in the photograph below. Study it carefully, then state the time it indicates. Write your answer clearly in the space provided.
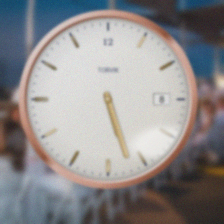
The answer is 5:27
